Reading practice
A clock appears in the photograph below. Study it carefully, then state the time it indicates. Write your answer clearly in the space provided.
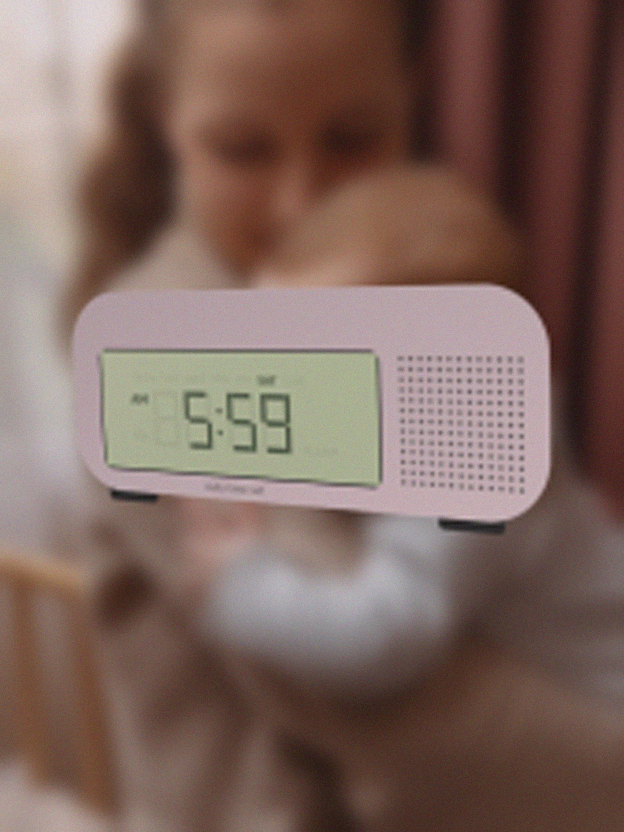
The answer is 5:59
